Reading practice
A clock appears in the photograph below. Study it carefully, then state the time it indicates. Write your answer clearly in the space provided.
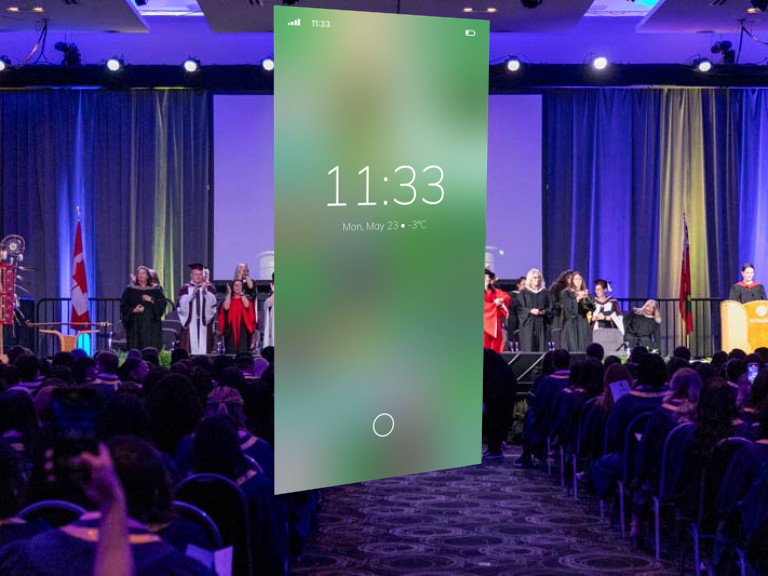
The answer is 11:33
